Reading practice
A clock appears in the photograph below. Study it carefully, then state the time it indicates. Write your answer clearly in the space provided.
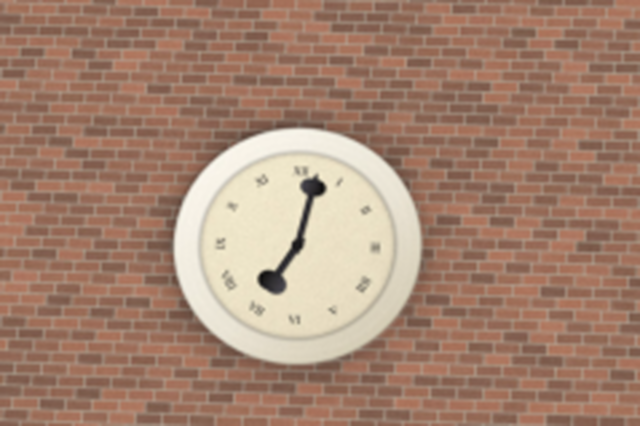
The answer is 7:02
